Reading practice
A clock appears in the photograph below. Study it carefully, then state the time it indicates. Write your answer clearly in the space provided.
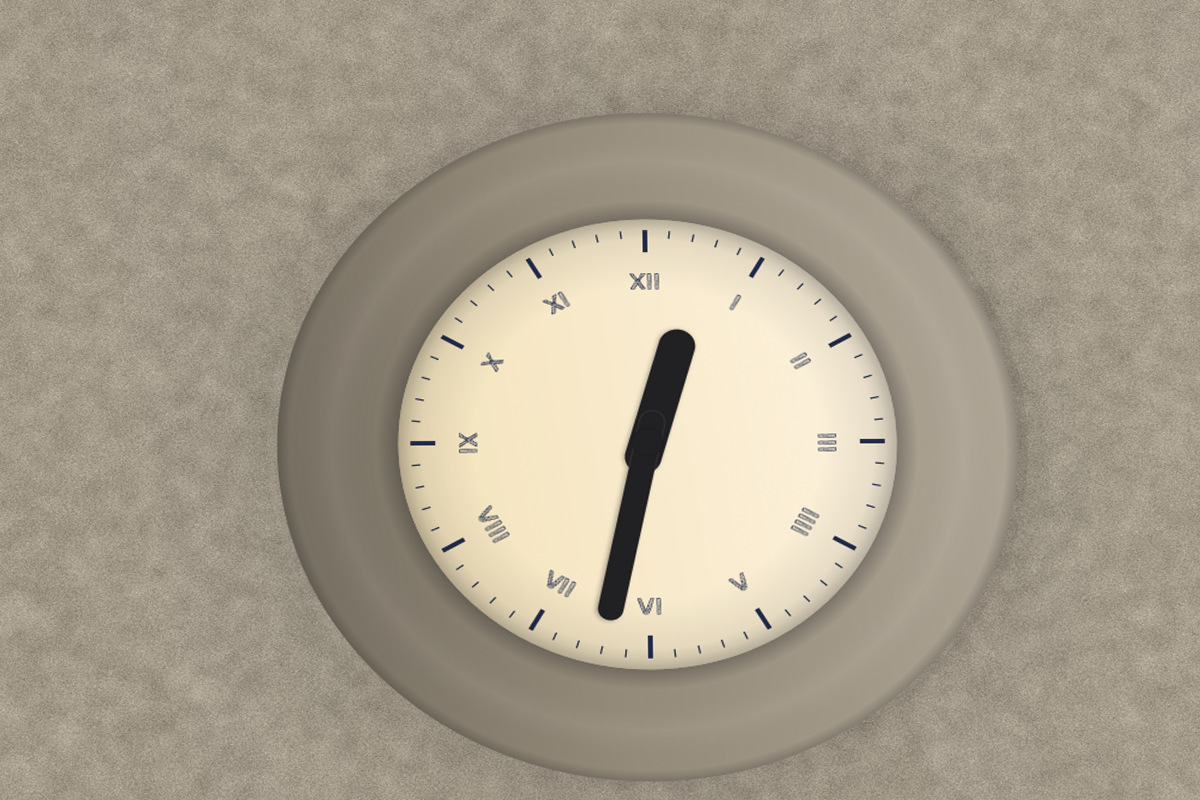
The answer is 12:32
